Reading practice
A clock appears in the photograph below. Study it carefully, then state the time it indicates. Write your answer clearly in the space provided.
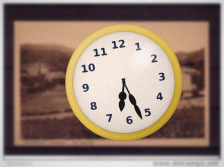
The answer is 6:27
